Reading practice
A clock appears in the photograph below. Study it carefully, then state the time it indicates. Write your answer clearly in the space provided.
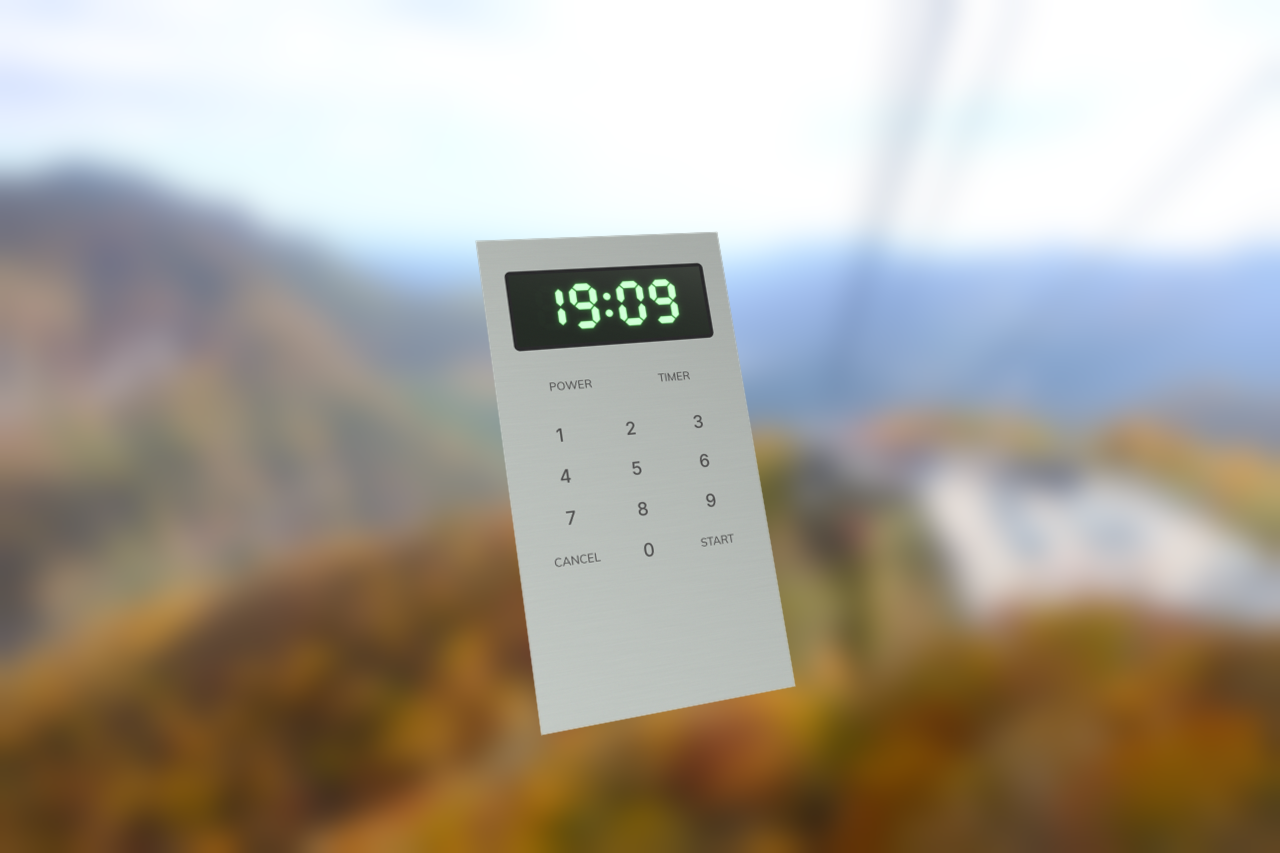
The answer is 19:09
